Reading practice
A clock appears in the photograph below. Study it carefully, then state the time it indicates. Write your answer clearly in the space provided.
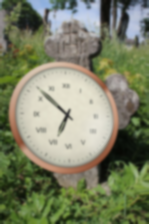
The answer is 6:52
